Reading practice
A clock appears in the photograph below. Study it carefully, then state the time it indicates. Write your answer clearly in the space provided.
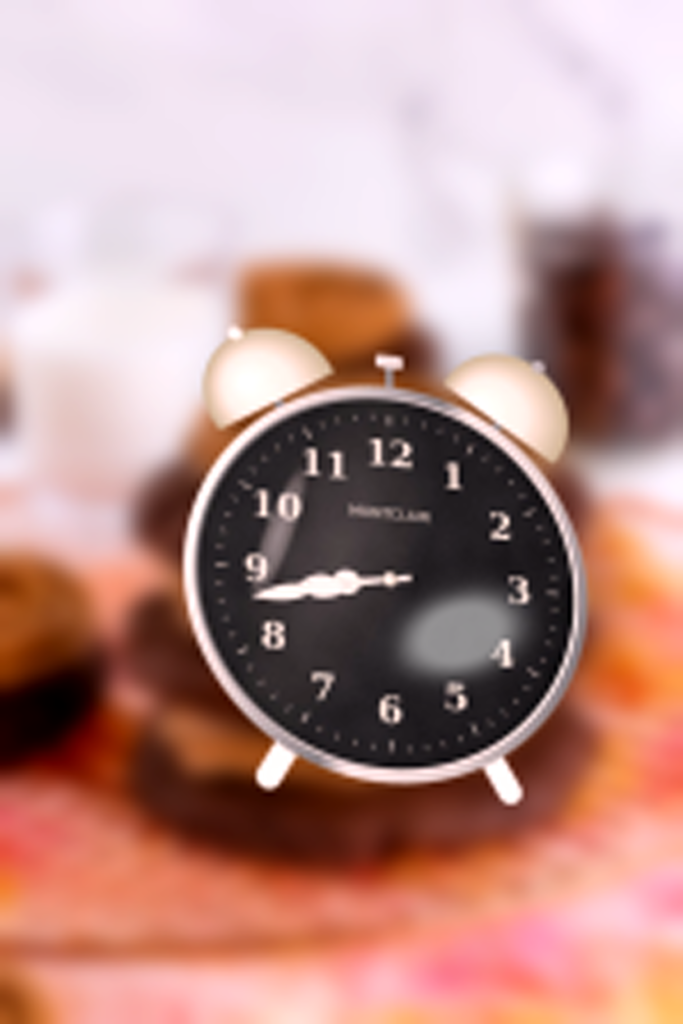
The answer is 8:43
